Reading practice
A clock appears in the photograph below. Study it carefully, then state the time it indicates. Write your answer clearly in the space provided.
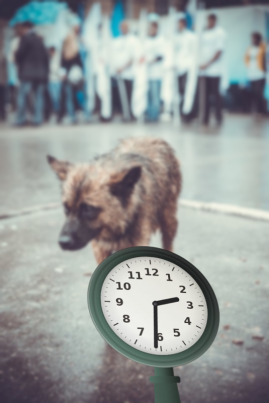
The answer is 2:31
